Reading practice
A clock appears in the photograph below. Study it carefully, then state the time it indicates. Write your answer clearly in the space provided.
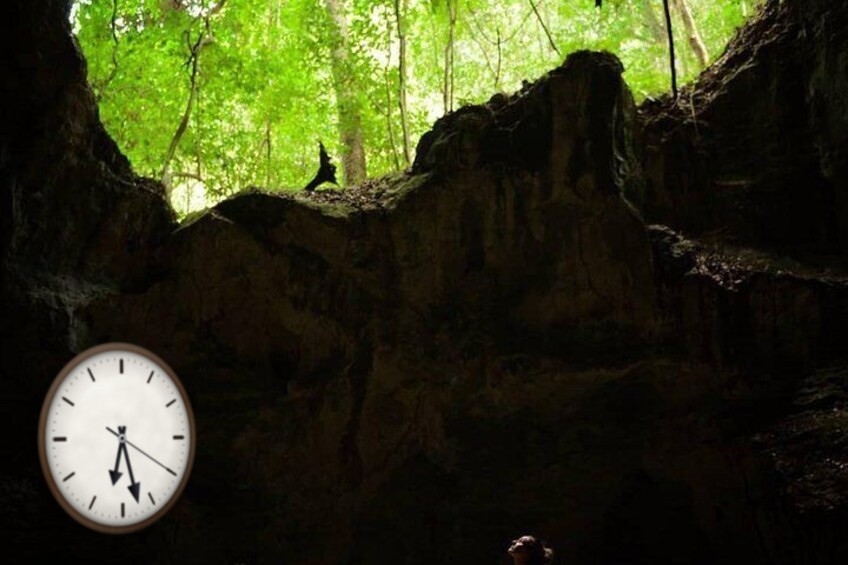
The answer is 6:27:20
